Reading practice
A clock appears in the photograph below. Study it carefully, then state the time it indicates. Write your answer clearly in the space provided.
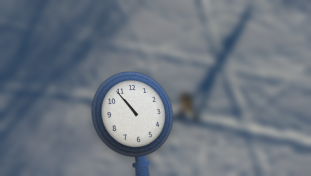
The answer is 10:54
